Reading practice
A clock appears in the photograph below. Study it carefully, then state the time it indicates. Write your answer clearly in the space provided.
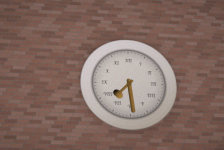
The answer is 7:29
